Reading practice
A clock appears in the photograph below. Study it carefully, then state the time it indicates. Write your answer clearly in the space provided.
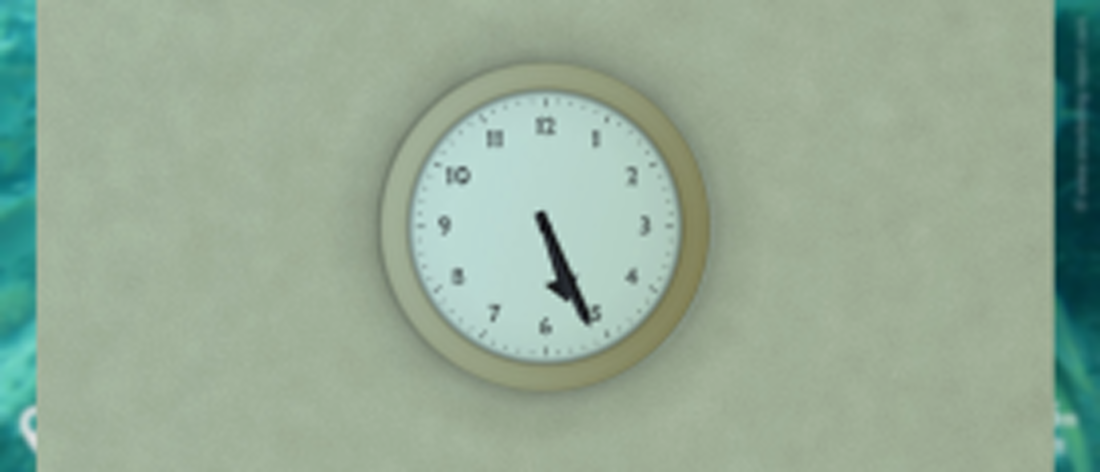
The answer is 5:26
